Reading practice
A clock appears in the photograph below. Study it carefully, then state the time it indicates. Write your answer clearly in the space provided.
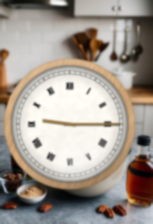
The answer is 9:15
